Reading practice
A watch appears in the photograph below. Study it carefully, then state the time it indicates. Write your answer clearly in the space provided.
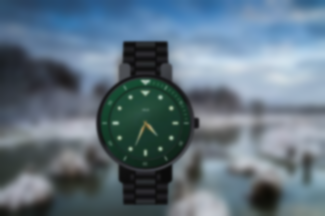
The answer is 4:34
